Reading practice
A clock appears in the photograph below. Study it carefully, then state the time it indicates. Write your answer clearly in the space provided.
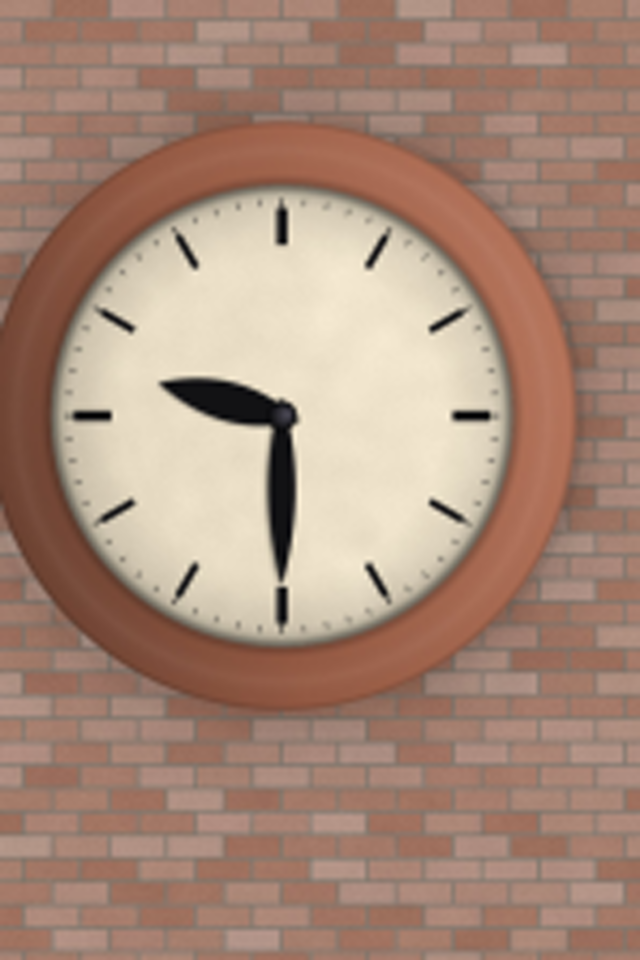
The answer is 9:30
